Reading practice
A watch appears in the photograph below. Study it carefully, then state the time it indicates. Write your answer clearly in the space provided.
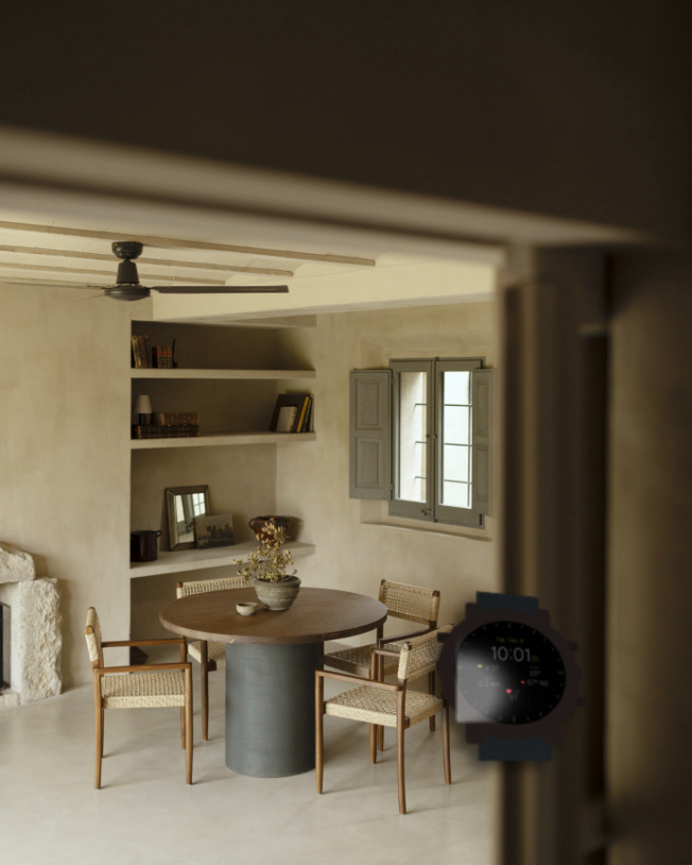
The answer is 10:01
